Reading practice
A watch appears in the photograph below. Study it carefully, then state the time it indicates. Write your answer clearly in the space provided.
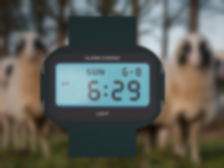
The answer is 6:29
